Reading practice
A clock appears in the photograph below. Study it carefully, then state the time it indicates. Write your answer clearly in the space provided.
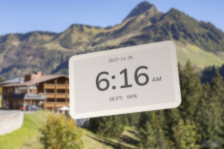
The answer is 6:16
